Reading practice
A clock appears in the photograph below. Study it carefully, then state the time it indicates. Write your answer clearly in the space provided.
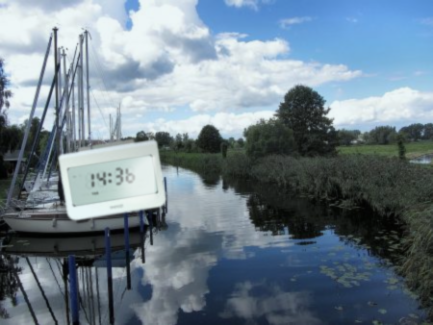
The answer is 14:36
